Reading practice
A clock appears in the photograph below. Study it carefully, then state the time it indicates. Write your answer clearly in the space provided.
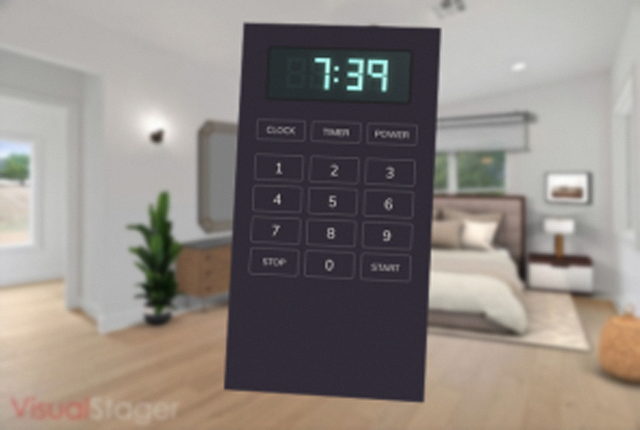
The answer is 7:39
